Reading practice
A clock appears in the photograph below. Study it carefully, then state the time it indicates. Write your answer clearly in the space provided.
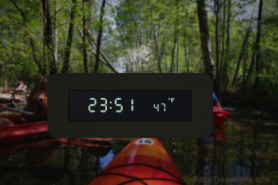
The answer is 23:51
